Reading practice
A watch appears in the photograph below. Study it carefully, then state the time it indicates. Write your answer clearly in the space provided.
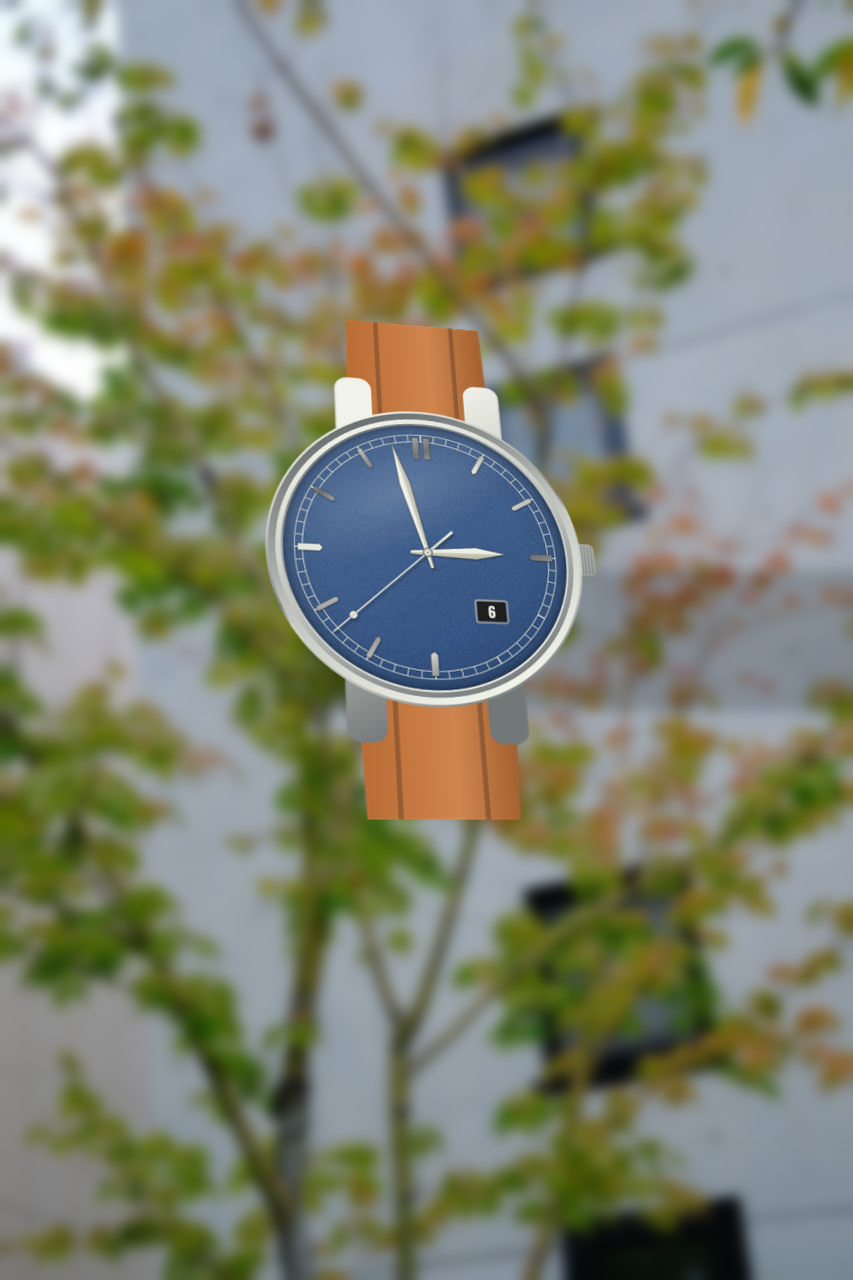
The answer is 2:57:38
